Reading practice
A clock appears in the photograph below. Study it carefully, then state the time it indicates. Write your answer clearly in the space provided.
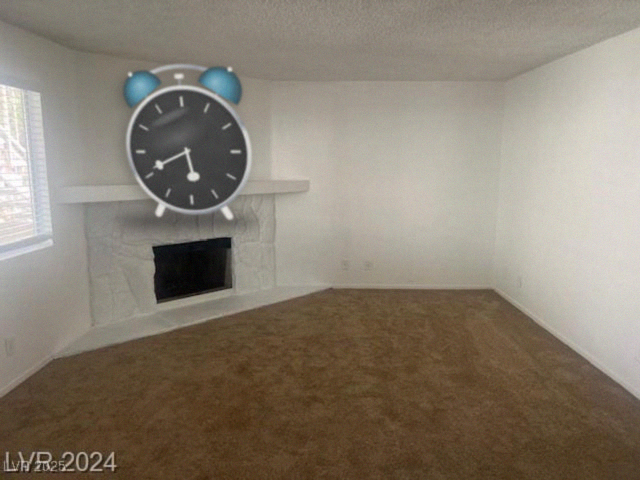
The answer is 5:41
